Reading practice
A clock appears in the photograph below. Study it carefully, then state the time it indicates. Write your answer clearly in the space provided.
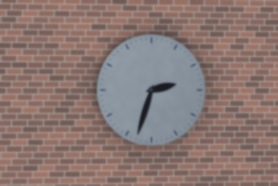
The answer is 2:33
